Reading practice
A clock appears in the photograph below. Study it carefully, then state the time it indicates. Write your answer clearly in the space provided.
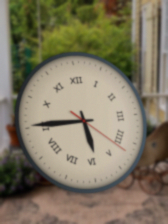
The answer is 5:45:22
